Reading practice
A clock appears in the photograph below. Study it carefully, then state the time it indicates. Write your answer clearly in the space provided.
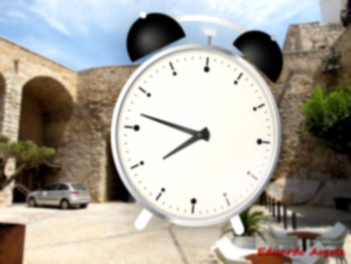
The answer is 7:47
